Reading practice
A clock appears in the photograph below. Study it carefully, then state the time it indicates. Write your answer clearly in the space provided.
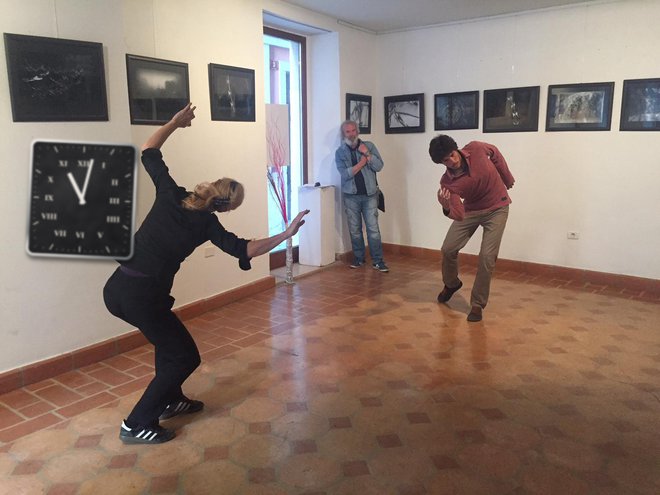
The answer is 11:02
